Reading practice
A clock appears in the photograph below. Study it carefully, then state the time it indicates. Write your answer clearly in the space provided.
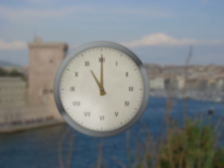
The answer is 11:00
